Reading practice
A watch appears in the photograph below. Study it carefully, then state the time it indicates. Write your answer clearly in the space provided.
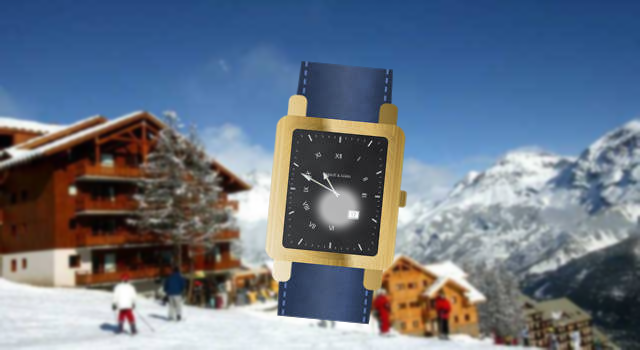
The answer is 10:49
